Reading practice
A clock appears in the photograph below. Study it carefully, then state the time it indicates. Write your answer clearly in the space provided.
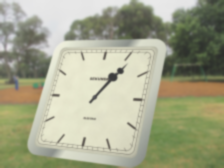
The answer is 1:06
